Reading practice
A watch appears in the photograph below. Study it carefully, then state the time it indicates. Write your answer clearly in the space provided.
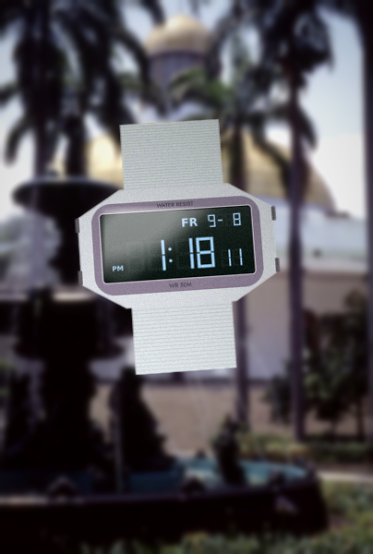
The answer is 1:18:11
